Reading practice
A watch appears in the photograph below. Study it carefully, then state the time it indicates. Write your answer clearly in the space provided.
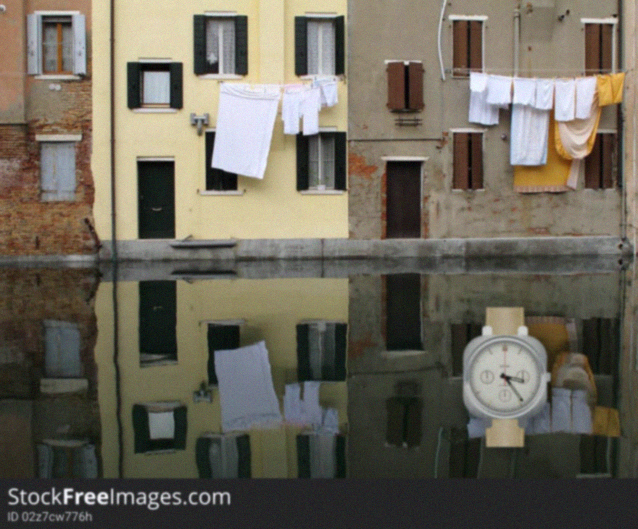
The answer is 3:24
